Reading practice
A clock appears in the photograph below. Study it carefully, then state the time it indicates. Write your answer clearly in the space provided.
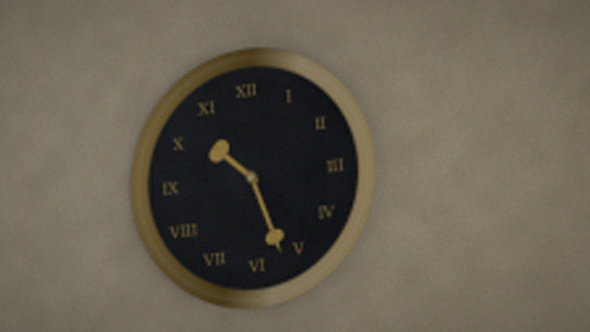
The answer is 10:27
